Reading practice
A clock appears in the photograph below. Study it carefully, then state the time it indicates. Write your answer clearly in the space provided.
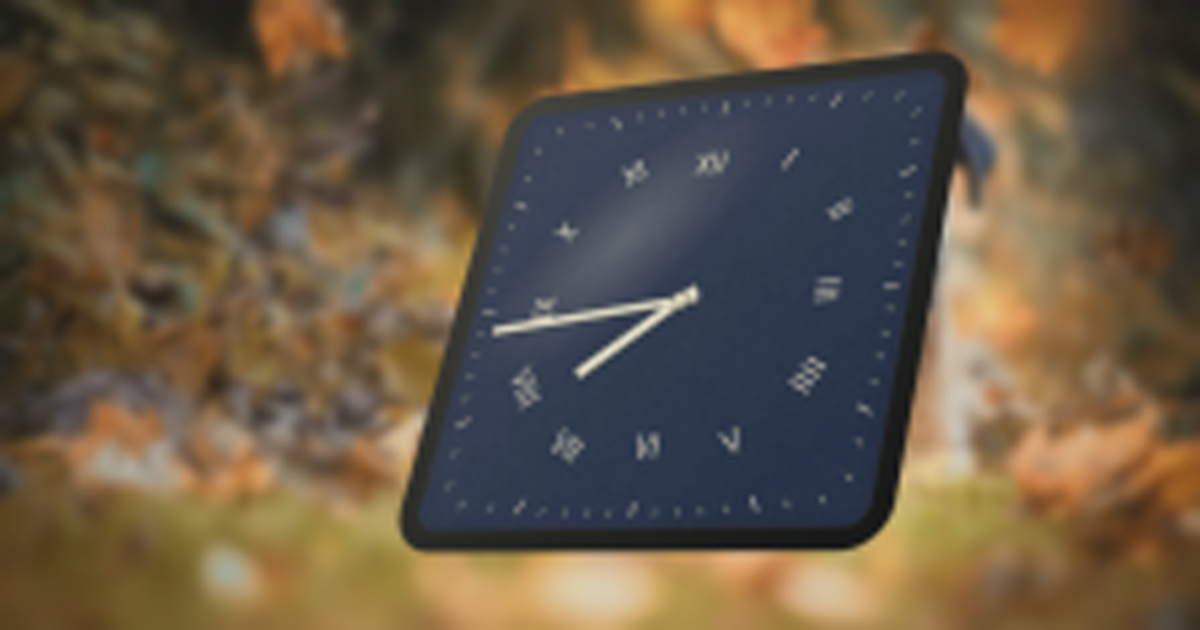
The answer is 7:44
